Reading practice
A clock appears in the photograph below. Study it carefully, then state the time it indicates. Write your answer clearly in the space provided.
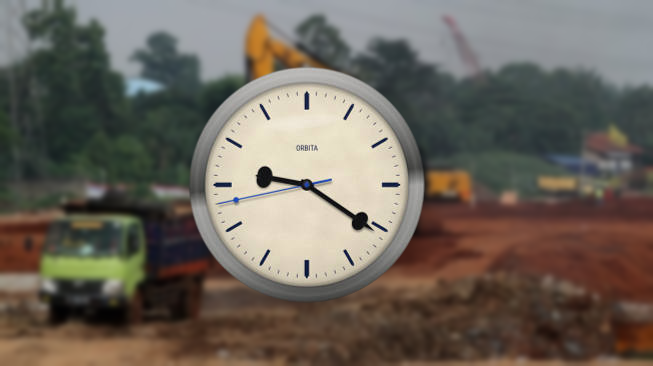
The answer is 9:20:43
